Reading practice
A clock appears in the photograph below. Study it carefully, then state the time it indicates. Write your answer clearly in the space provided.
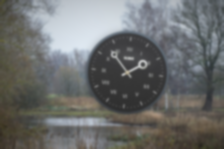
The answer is 1:53
